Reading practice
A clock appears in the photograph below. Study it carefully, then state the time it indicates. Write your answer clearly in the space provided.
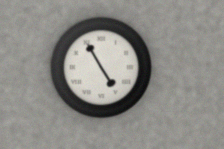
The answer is 4:55
